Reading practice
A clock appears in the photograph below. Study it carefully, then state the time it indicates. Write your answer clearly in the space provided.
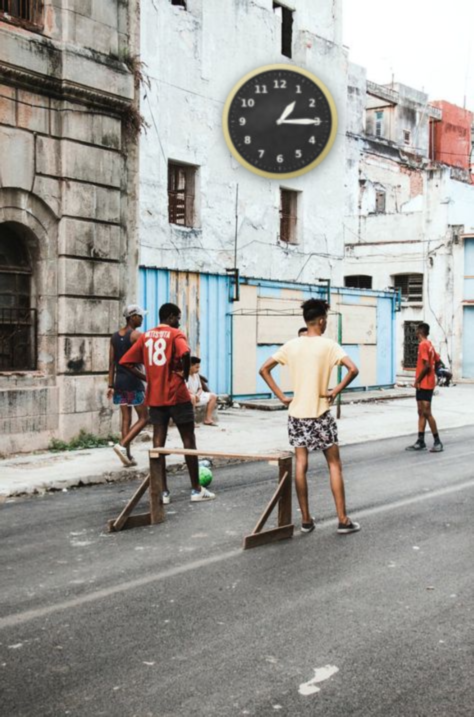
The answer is 1:15
